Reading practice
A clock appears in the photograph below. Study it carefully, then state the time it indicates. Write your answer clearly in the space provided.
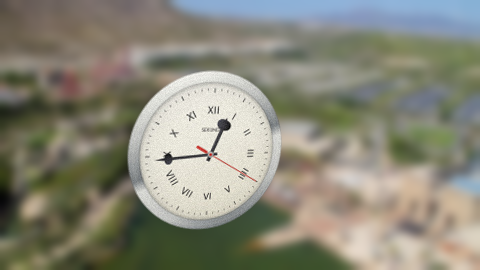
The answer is 12:44:20
